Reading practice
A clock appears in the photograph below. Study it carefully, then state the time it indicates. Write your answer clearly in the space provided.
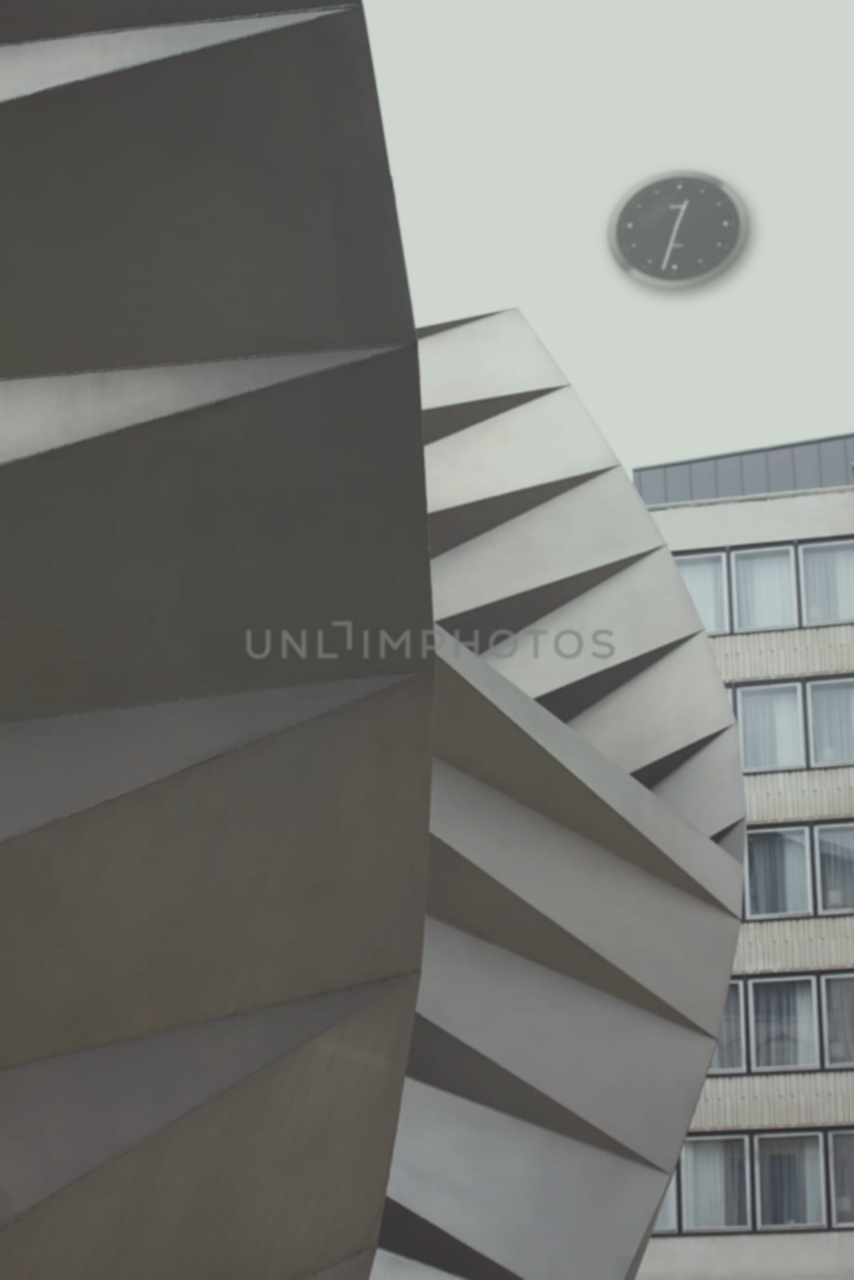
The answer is 12:32
